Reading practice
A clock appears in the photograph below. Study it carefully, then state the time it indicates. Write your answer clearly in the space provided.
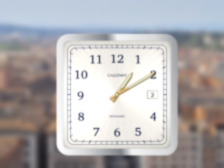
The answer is 1:10
